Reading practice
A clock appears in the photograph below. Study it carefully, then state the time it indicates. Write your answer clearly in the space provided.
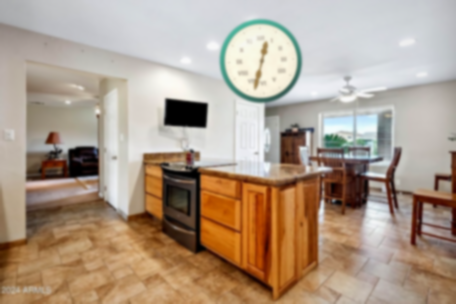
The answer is 12:33
